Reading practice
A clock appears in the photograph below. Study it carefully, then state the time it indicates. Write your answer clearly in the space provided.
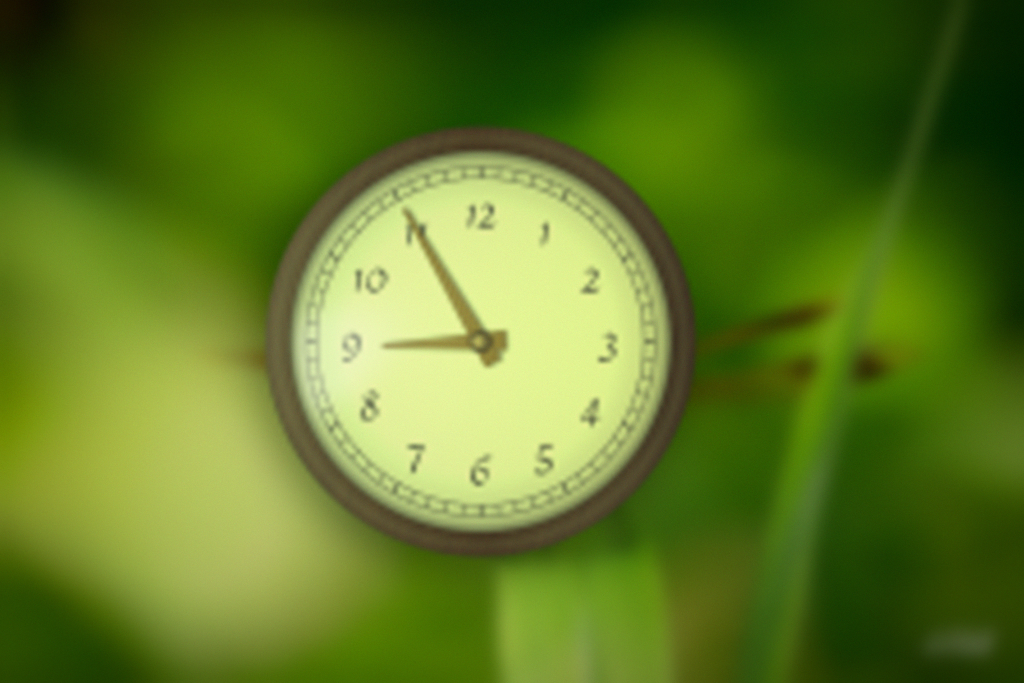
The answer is 8:55
